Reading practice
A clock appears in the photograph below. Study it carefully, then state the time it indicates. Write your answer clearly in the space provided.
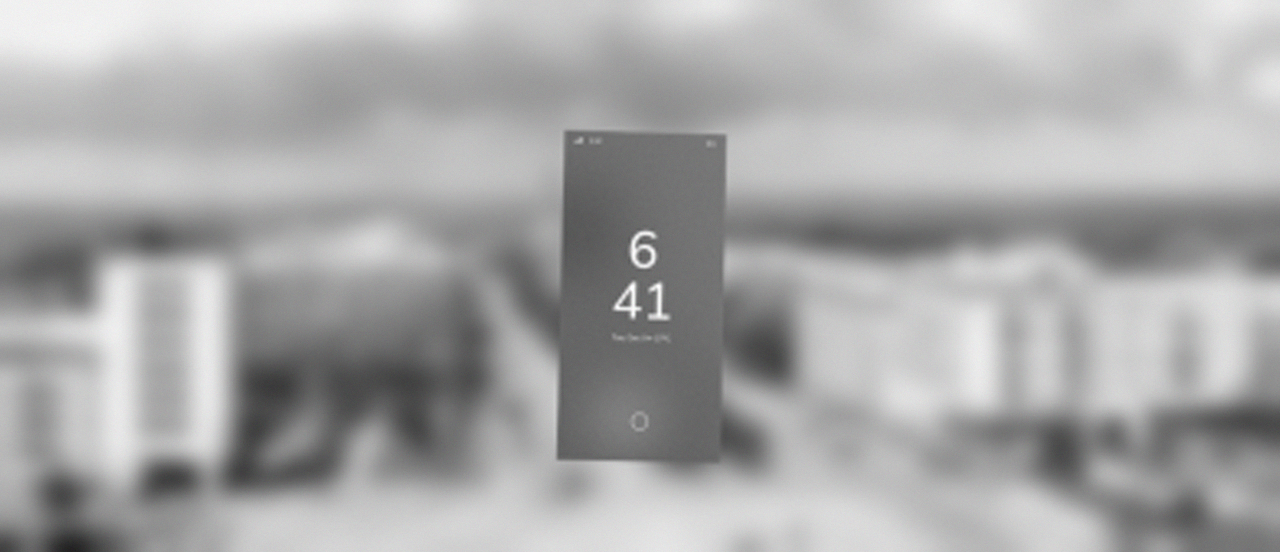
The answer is 6:41
